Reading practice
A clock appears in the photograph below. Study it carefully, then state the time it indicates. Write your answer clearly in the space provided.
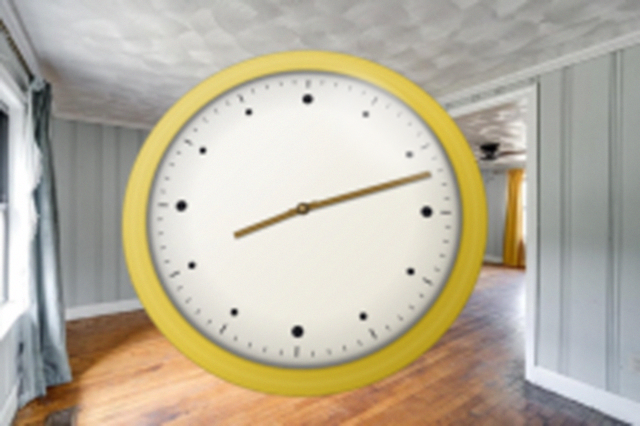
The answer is 8:12
